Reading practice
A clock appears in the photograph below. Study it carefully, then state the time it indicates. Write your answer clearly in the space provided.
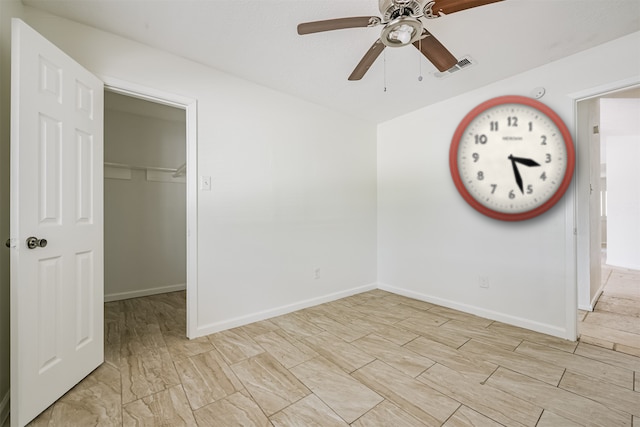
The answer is 3:27
